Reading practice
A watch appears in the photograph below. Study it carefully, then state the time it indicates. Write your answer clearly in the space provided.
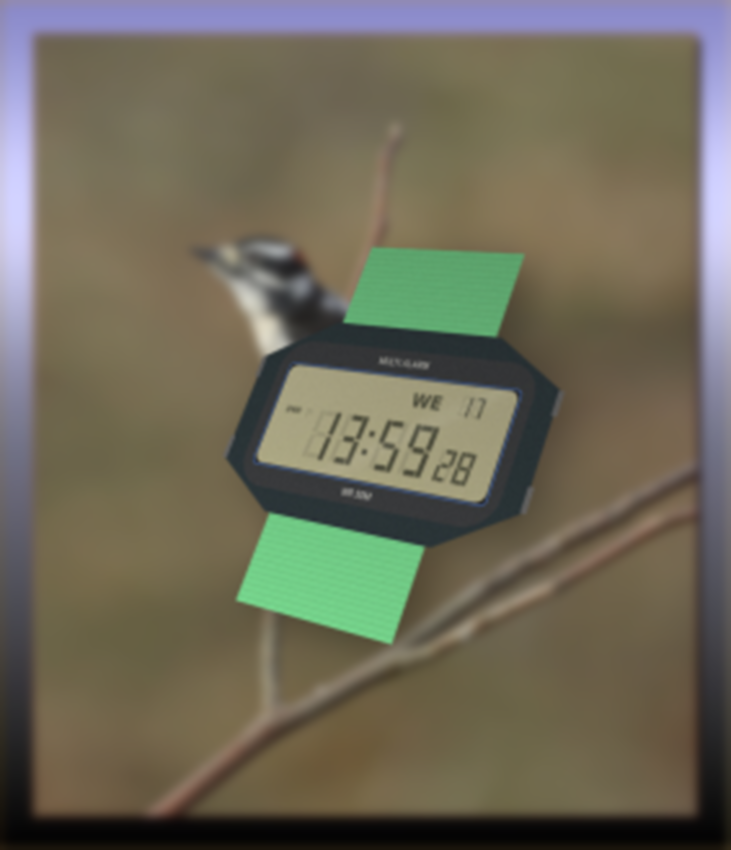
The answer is 13:59:28
